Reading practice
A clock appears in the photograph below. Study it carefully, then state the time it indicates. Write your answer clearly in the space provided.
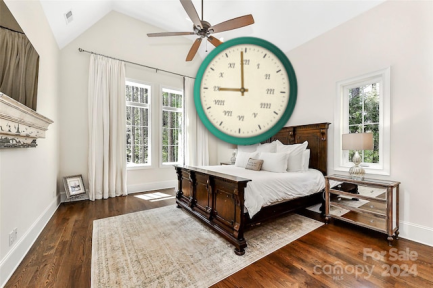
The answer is 8:59
